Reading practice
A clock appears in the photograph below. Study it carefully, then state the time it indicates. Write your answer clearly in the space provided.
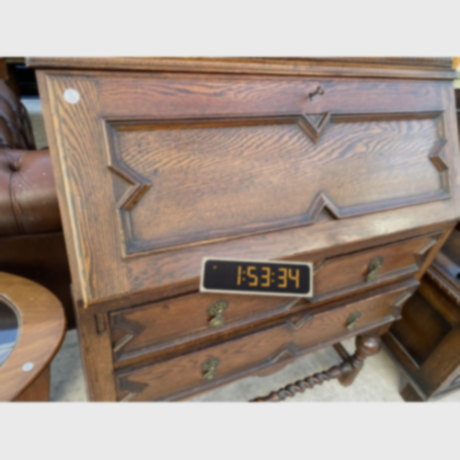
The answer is 1:53:34
